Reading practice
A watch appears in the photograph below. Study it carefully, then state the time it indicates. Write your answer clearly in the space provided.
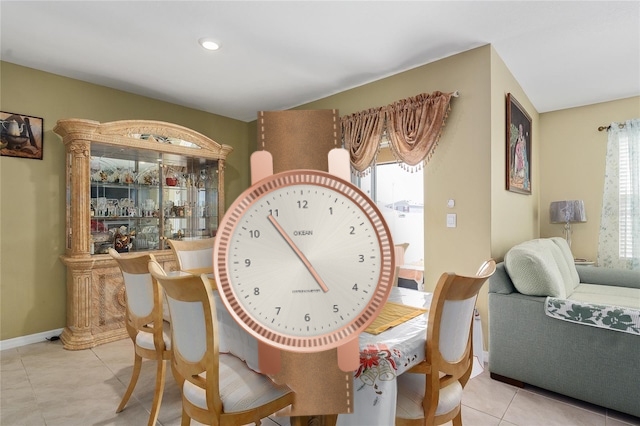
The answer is 4:54
